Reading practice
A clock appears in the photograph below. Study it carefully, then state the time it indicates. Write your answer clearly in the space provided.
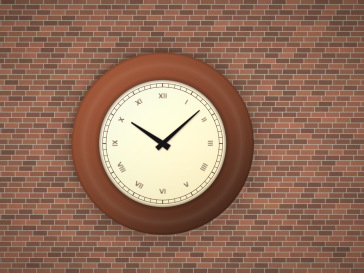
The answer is 10:08
